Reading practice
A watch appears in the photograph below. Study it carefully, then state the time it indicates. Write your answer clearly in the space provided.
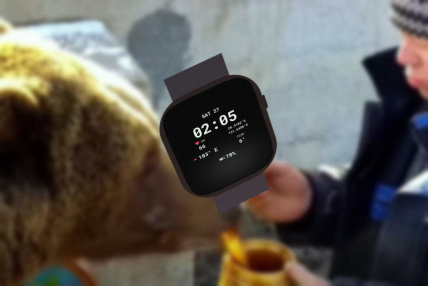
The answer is 2:05
